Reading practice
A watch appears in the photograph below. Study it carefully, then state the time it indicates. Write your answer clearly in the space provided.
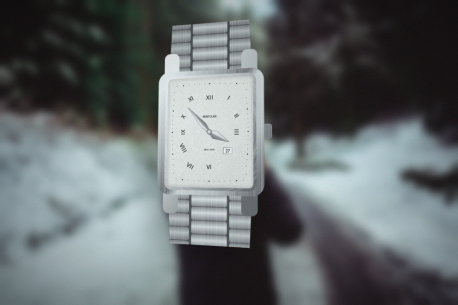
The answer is 3:53
